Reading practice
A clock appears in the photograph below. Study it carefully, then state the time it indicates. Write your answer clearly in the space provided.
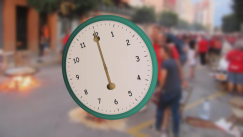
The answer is 6:00
